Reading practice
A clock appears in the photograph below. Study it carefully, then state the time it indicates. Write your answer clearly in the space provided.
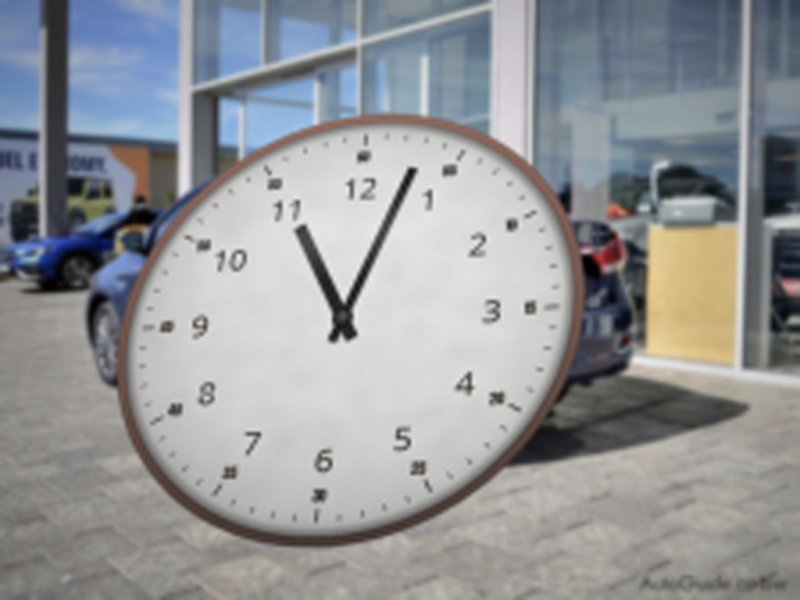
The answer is 11:03
